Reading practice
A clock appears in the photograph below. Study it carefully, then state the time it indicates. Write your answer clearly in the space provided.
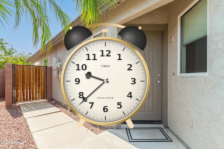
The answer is 9:38
